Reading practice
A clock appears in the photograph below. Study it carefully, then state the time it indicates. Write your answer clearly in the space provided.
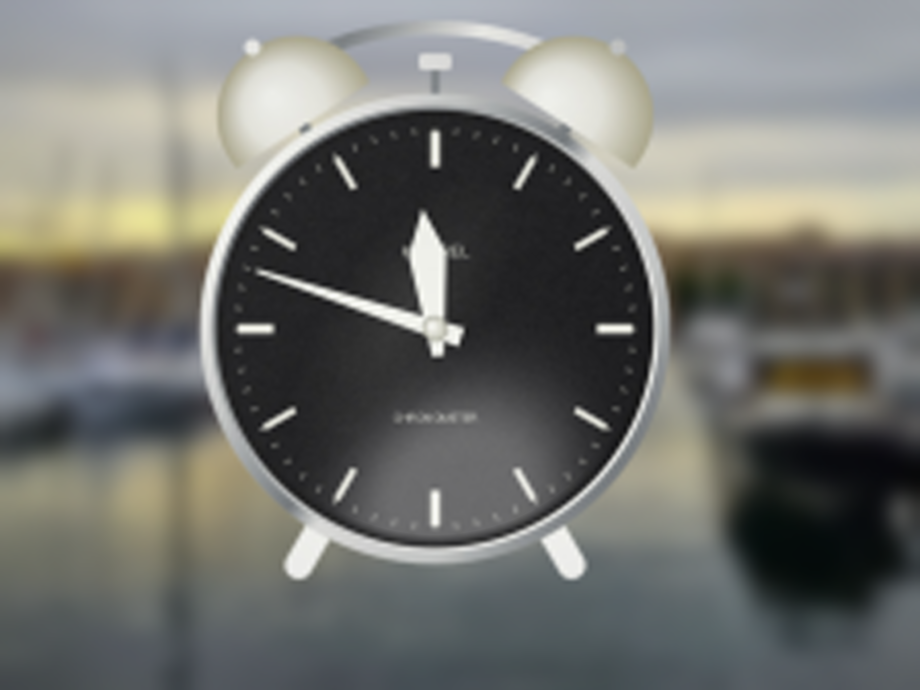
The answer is 11:48
